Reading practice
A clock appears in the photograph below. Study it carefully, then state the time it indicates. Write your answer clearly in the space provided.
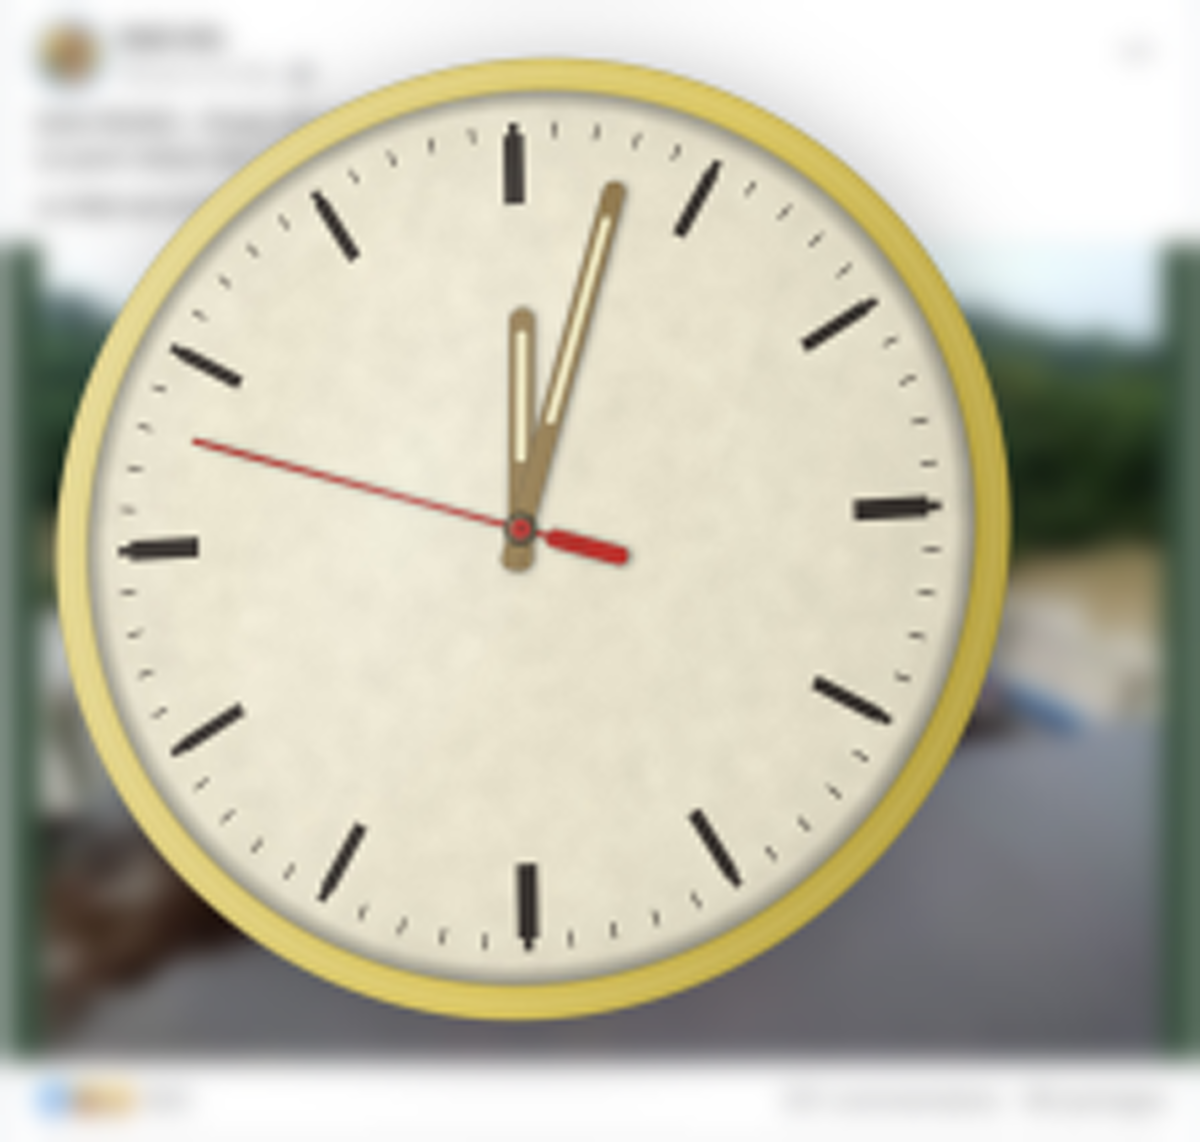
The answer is 12:02:48
